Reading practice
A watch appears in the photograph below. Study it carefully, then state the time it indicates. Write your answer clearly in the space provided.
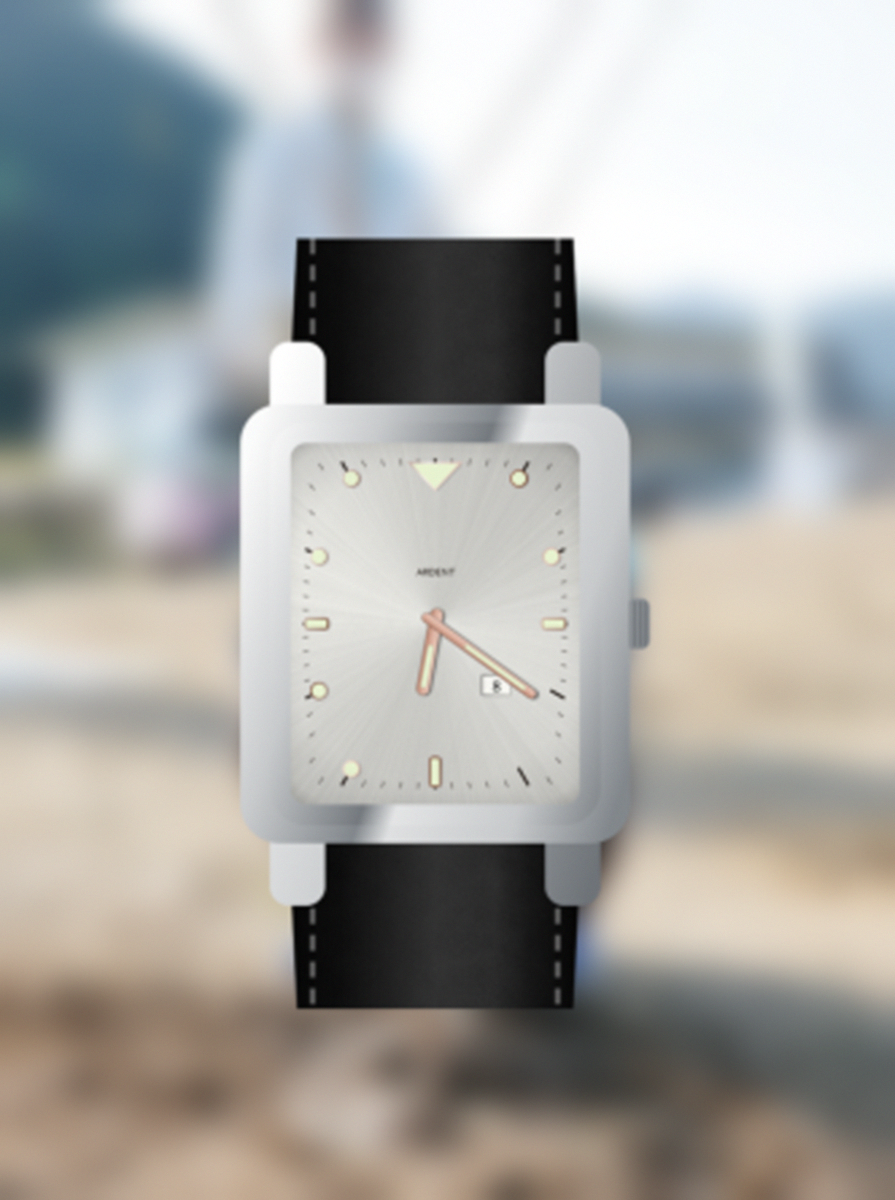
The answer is 6:21
